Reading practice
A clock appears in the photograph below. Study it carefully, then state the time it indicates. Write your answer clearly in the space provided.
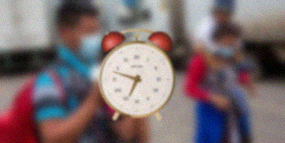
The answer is 6:48
